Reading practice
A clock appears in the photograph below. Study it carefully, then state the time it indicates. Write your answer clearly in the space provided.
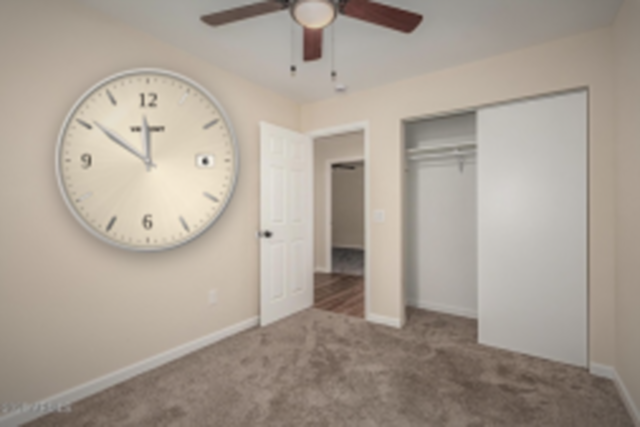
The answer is 11:51
